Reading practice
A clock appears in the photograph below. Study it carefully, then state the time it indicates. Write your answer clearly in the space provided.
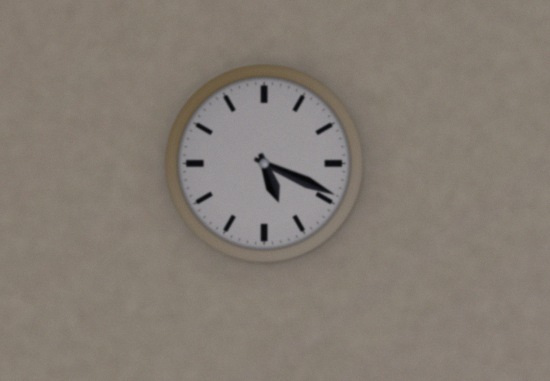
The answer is 5:19
